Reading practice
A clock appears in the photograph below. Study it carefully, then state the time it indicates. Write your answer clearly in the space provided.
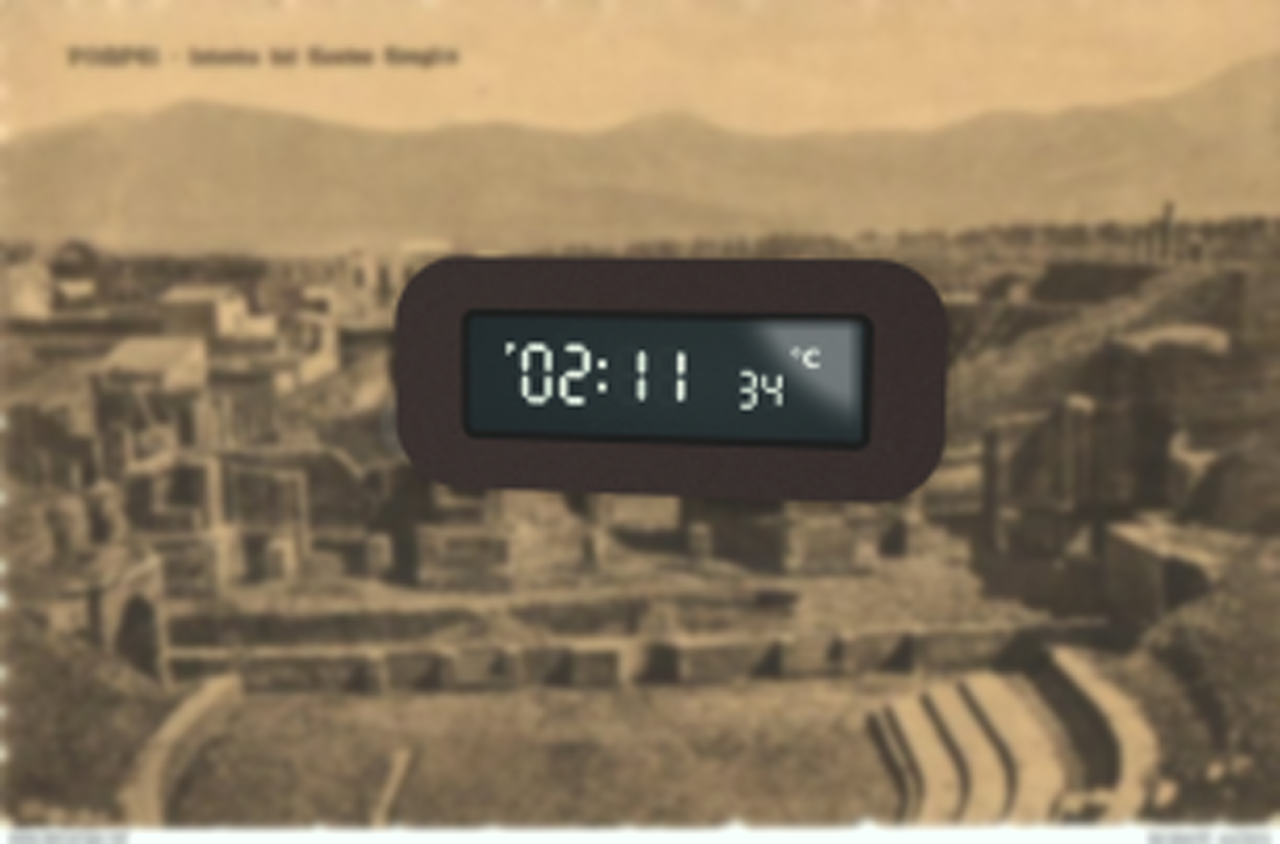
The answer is 2:11
